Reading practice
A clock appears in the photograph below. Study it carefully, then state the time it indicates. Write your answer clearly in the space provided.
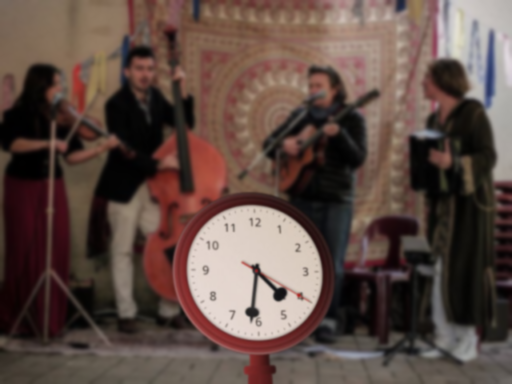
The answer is 4:31:20
